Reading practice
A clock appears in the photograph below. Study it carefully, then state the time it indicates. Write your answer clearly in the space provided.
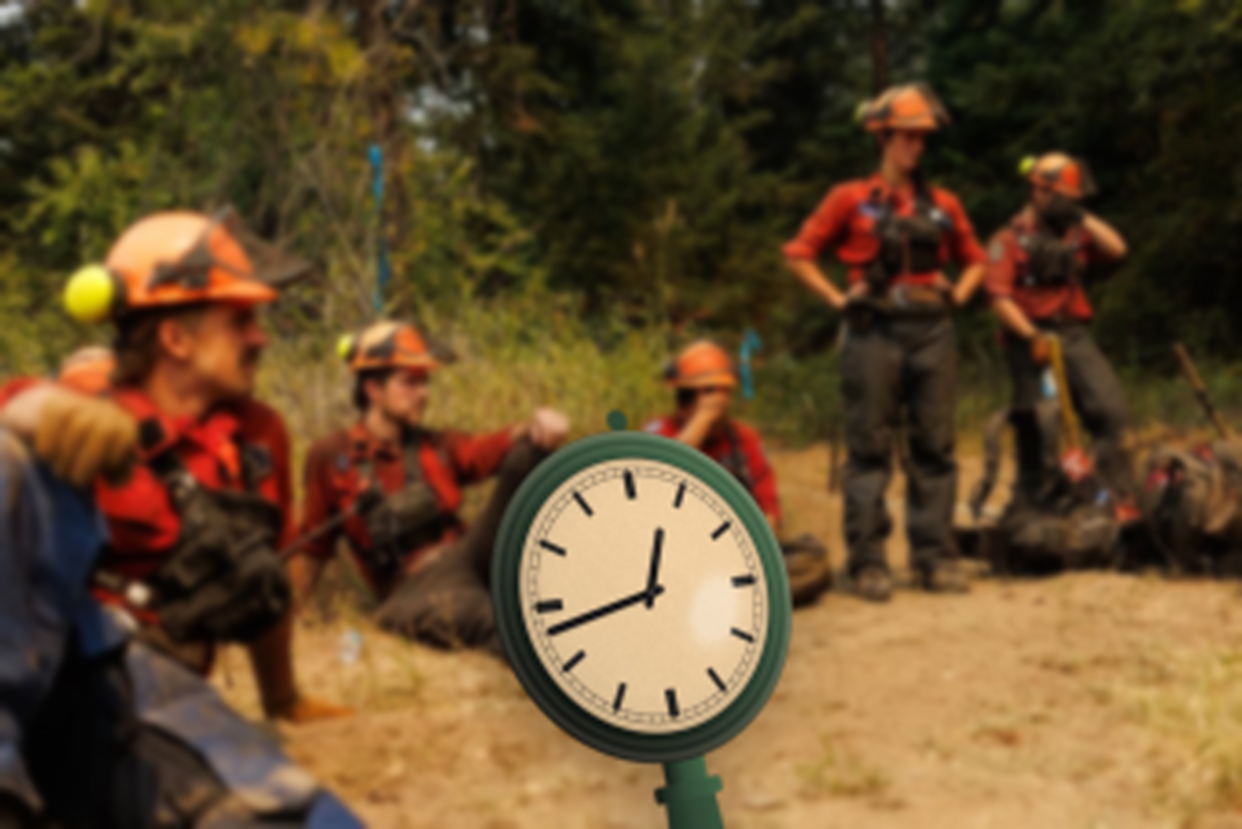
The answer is 12:43
